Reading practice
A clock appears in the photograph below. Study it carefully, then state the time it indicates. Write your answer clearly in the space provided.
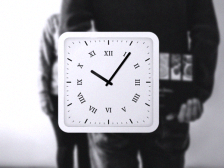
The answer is 10:06
